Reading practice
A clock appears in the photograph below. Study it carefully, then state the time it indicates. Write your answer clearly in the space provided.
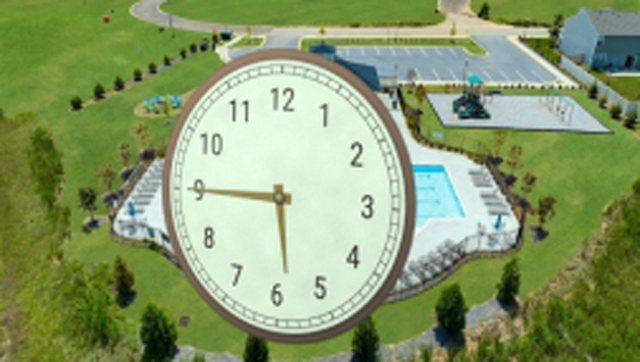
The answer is 5:45
